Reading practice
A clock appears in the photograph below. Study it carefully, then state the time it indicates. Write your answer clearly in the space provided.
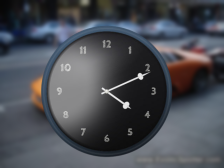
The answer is 4:11
